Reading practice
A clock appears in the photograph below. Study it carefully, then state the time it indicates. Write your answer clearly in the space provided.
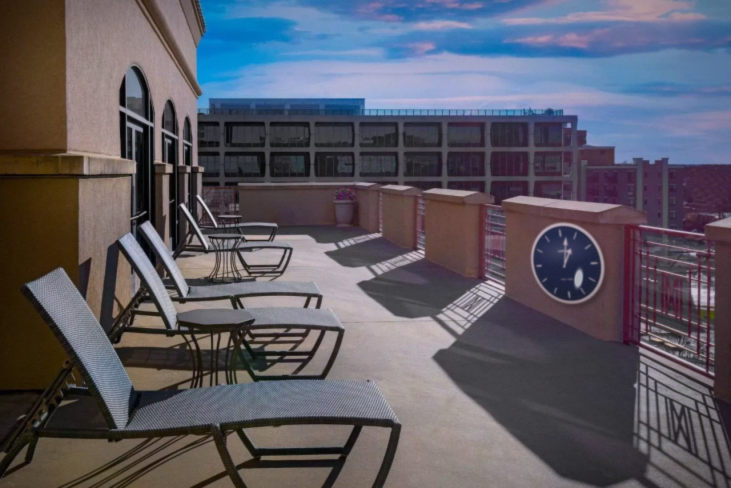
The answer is 1:02
